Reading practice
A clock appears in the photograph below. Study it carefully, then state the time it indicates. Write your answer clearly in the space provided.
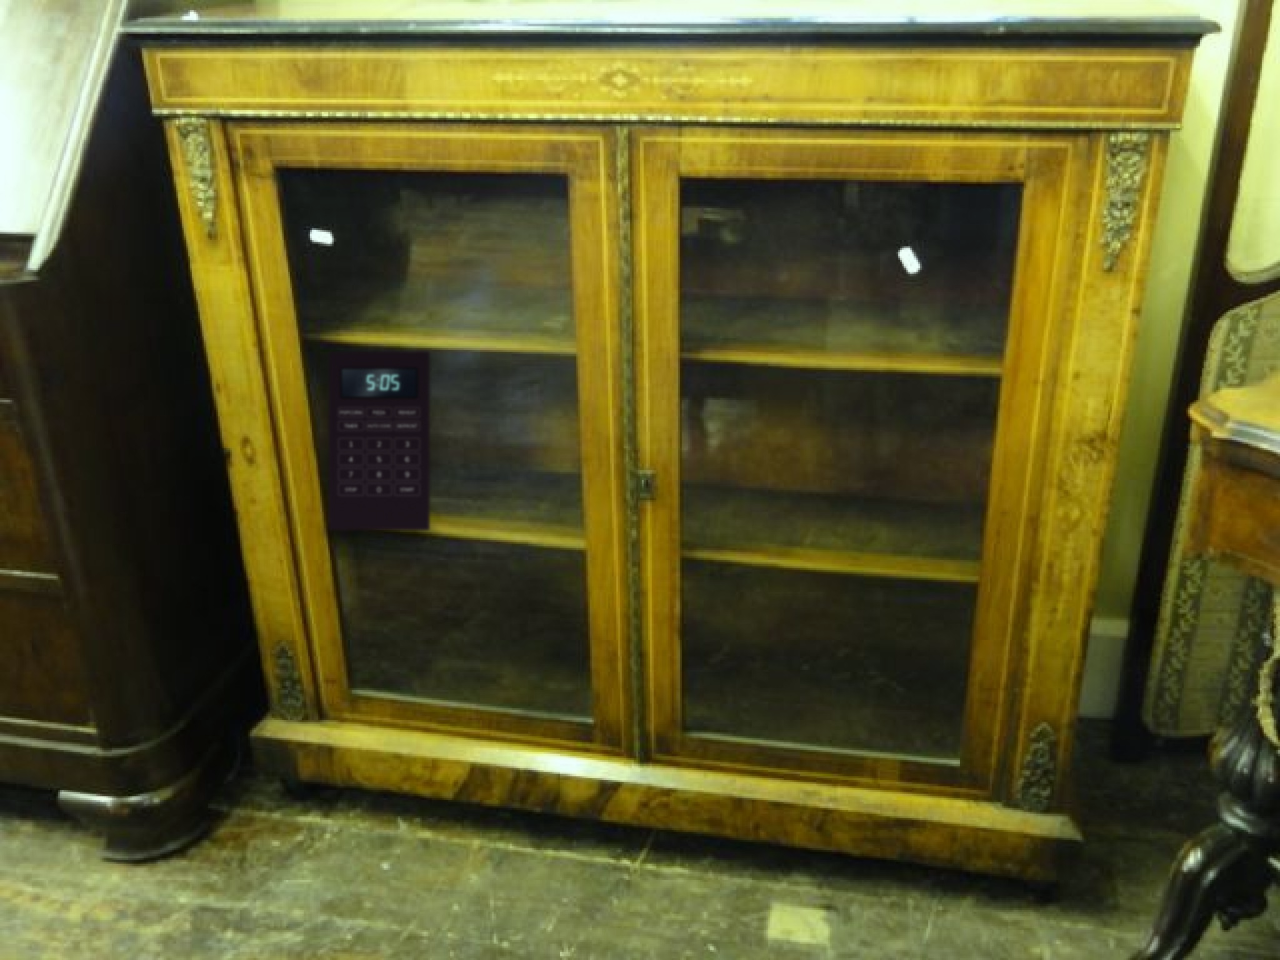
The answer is 5:05
